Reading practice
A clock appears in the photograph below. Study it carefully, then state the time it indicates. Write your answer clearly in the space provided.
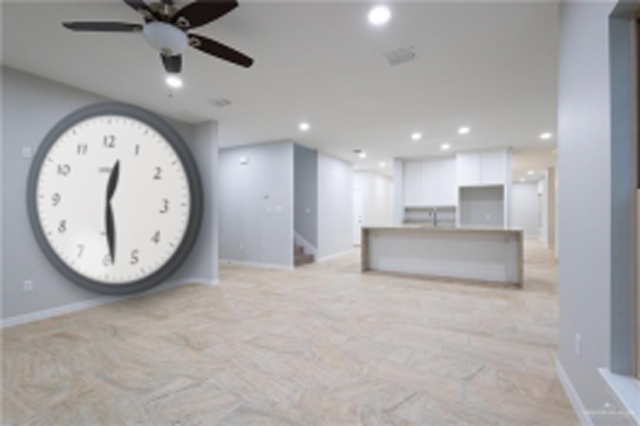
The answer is 12:29
